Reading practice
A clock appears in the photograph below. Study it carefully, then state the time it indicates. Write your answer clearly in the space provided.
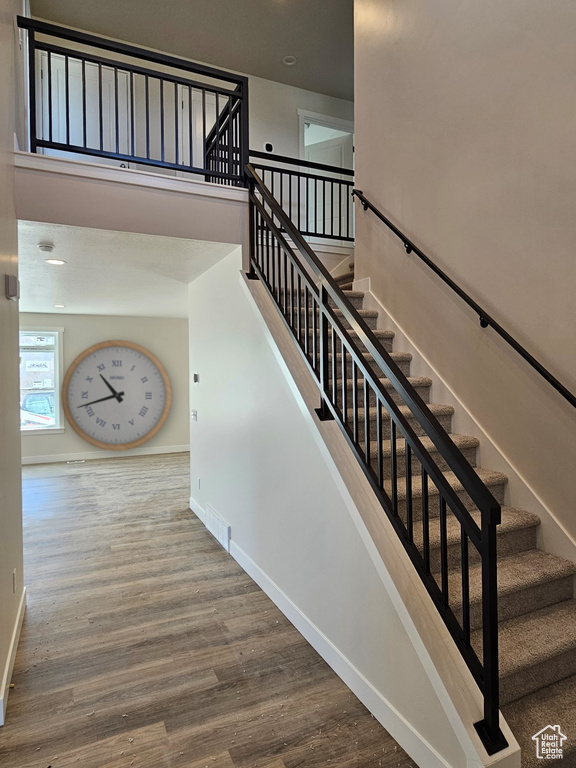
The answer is 10:42
